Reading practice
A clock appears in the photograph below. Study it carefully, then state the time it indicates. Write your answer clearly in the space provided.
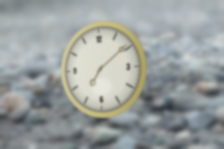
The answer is 7:09
